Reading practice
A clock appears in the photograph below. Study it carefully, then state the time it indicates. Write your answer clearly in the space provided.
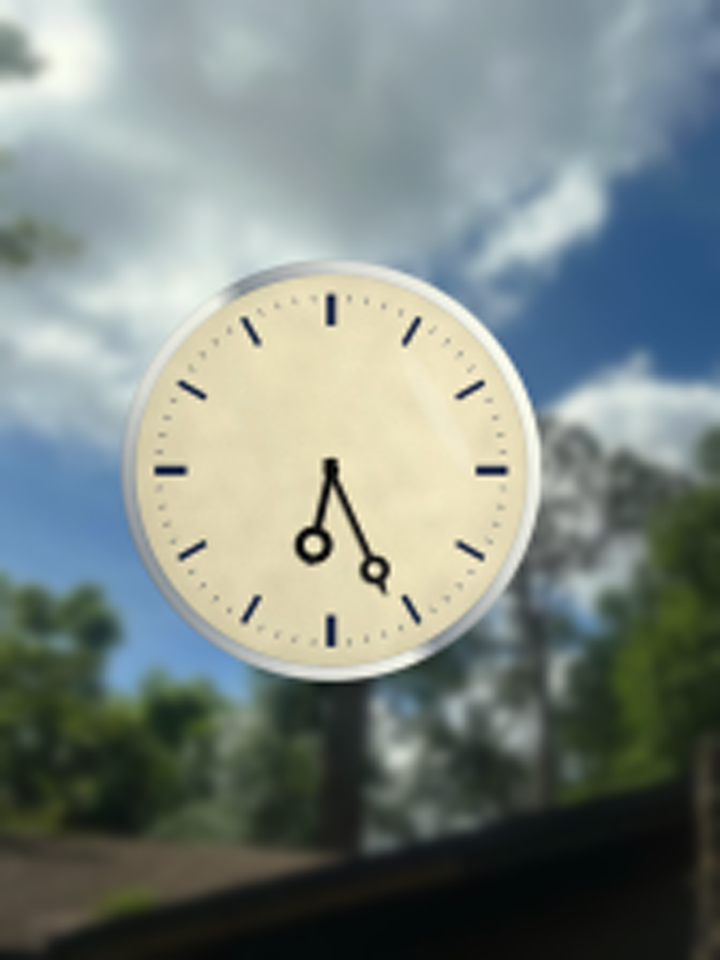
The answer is 6:26
